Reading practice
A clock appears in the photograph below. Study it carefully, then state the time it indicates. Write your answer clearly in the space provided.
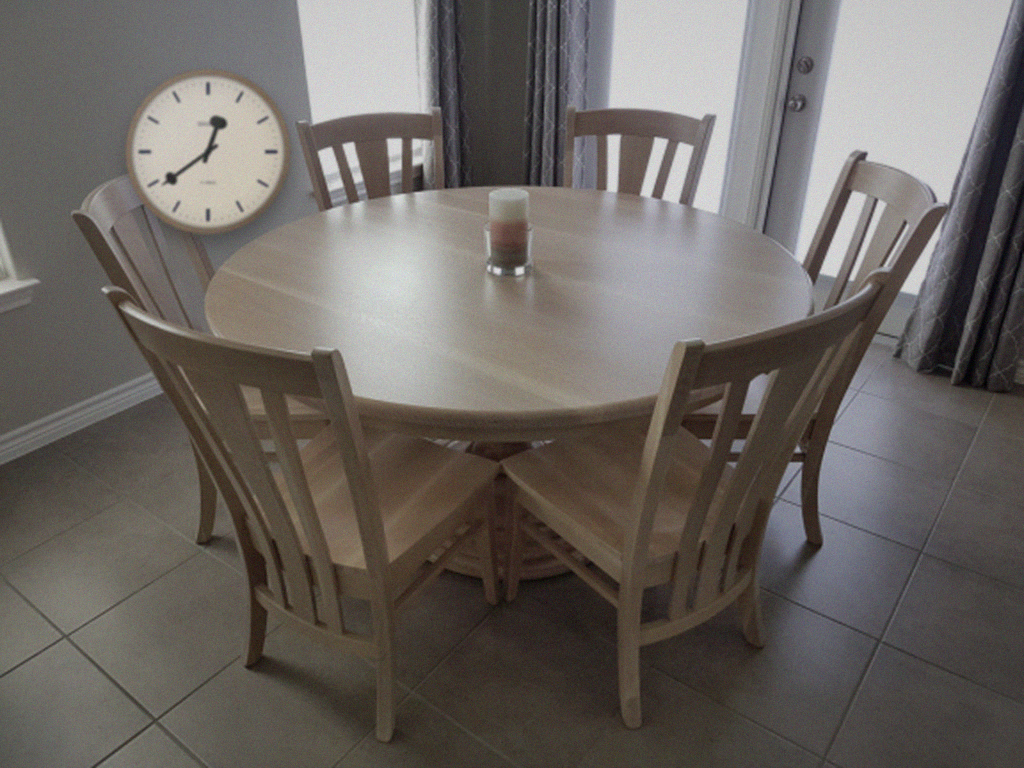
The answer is 12:39
